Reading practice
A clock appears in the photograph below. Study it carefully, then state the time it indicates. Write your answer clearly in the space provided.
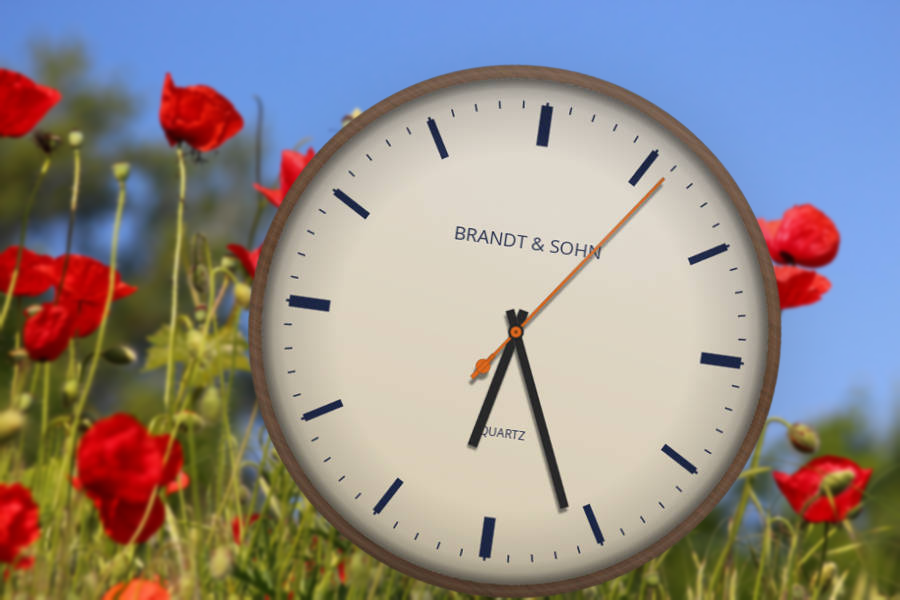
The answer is 6:26:06
